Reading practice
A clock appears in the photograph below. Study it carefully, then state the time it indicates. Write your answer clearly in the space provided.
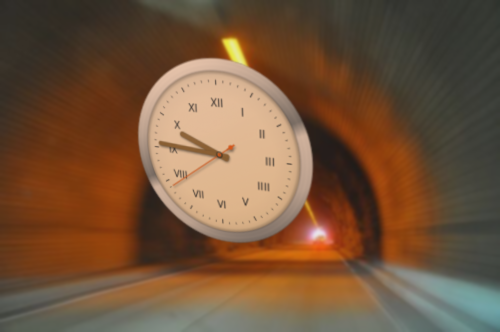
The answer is 9:45:39
